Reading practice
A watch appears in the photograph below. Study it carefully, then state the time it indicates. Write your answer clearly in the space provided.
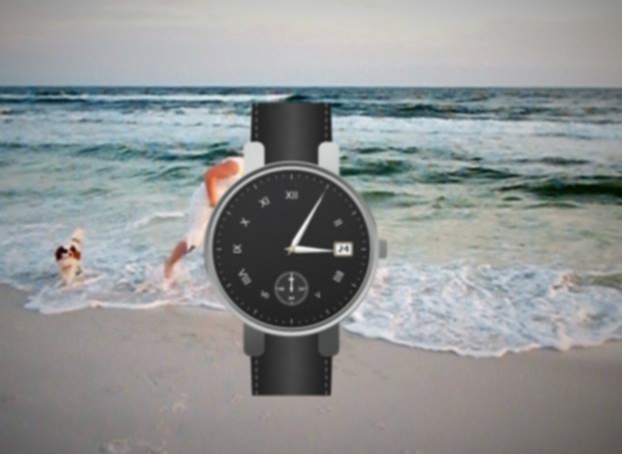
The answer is 3:05
